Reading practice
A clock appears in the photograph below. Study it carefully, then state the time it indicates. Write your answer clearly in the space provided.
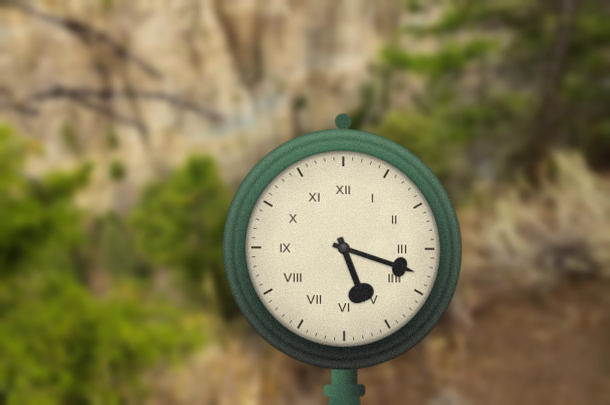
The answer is 5:18
